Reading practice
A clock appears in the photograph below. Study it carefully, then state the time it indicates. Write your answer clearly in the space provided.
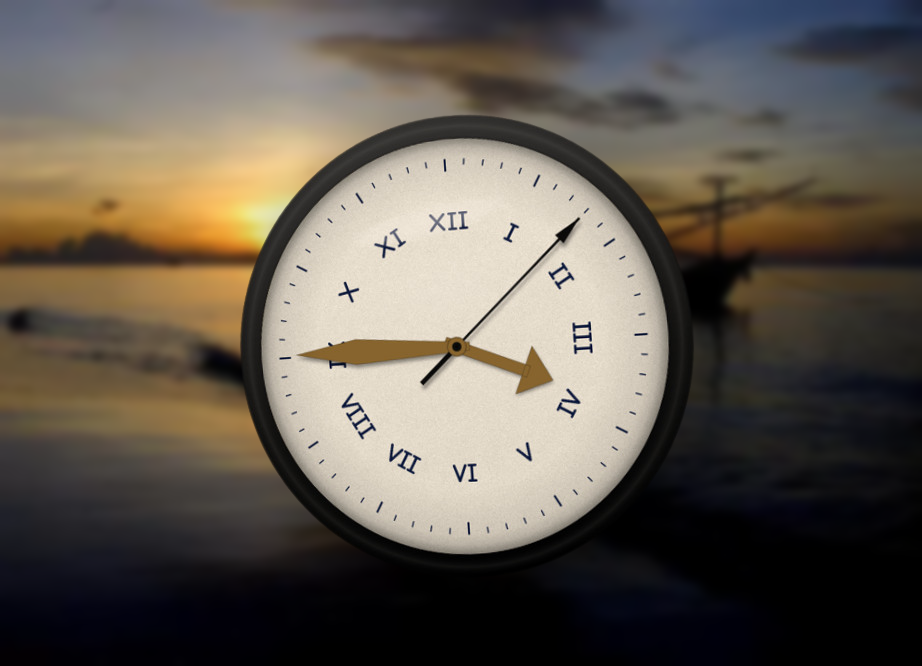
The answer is 3:45:08
